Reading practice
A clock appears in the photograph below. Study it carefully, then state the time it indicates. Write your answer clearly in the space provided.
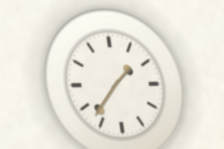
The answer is 1:37
